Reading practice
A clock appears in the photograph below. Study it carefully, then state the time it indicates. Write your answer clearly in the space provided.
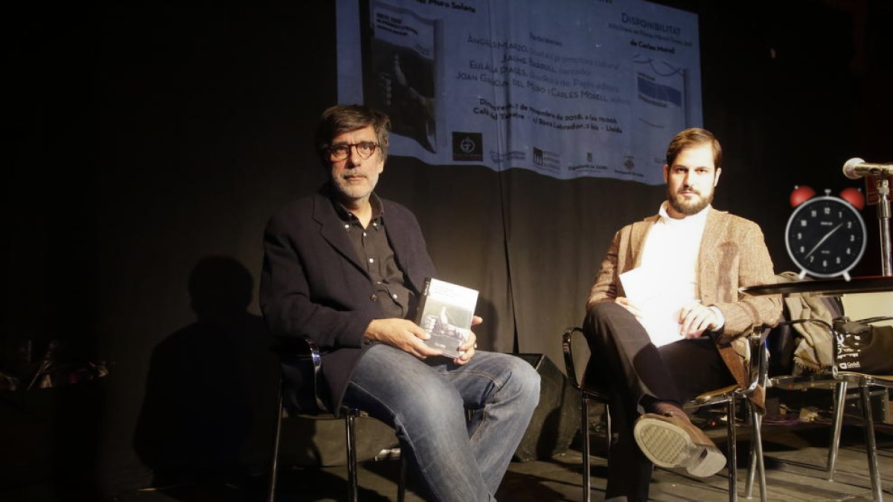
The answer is 1:37
